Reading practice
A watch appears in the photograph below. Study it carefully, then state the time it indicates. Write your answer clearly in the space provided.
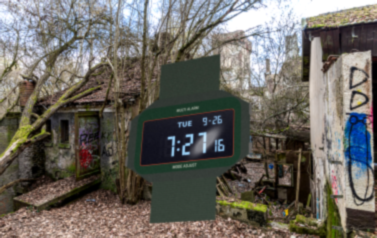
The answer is 7:27:16
